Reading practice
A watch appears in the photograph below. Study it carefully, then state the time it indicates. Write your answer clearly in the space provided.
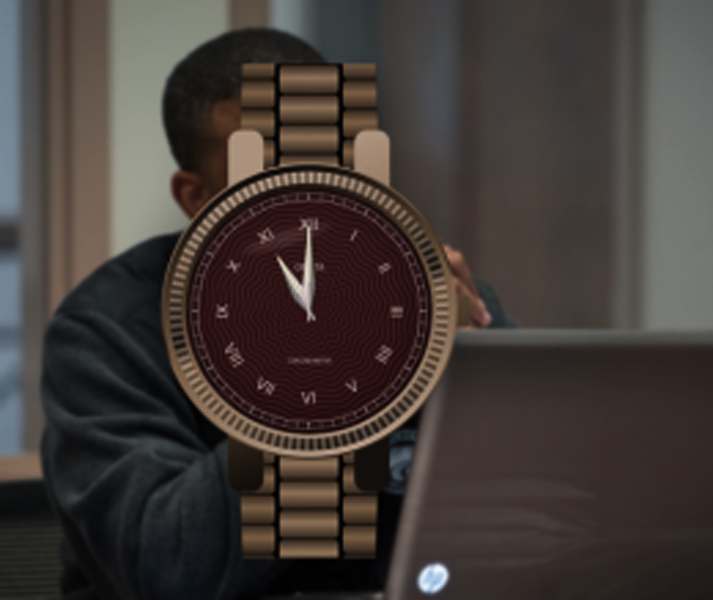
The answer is 11:00
